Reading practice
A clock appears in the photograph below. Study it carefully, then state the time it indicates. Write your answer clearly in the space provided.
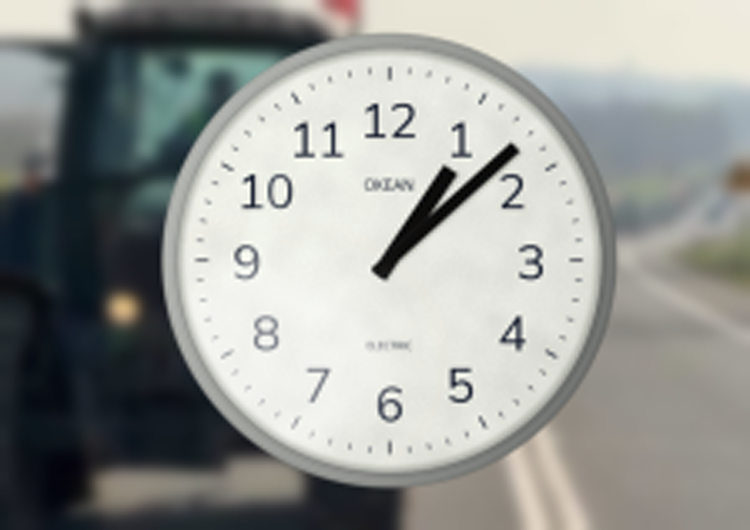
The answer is 1:08
